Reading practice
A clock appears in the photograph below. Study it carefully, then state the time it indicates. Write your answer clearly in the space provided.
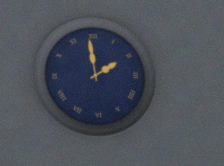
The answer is 1:59
